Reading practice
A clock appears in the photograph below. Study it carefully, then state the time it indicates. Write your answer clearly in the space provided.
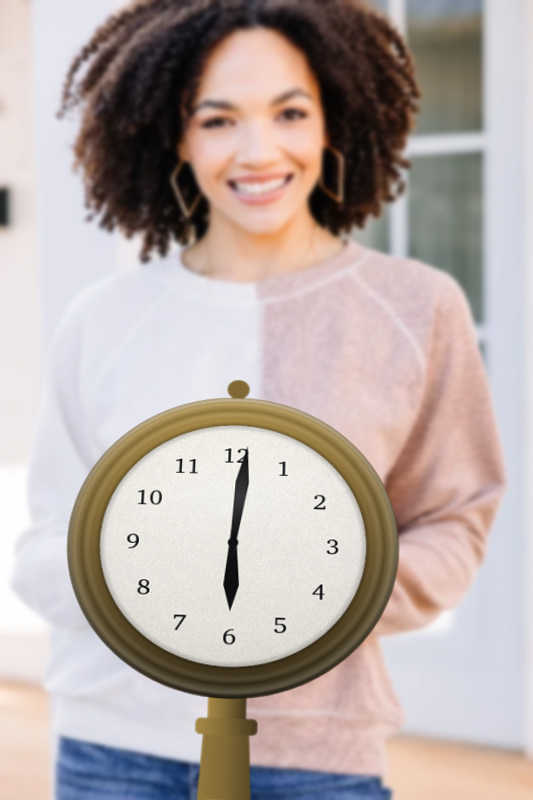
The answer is 6:01
